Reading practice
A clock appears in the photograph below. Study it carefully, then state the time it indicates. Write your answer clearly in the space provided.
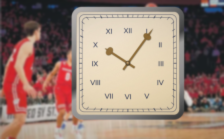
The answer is 10:06
